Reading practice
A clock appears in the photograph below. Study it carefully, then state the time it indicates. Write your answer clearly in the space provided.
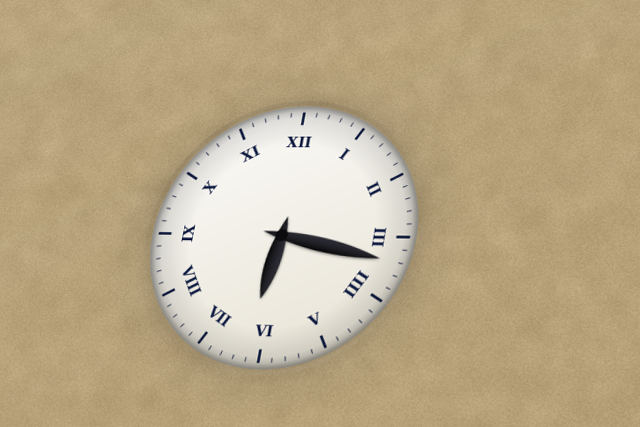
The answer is 6:17
